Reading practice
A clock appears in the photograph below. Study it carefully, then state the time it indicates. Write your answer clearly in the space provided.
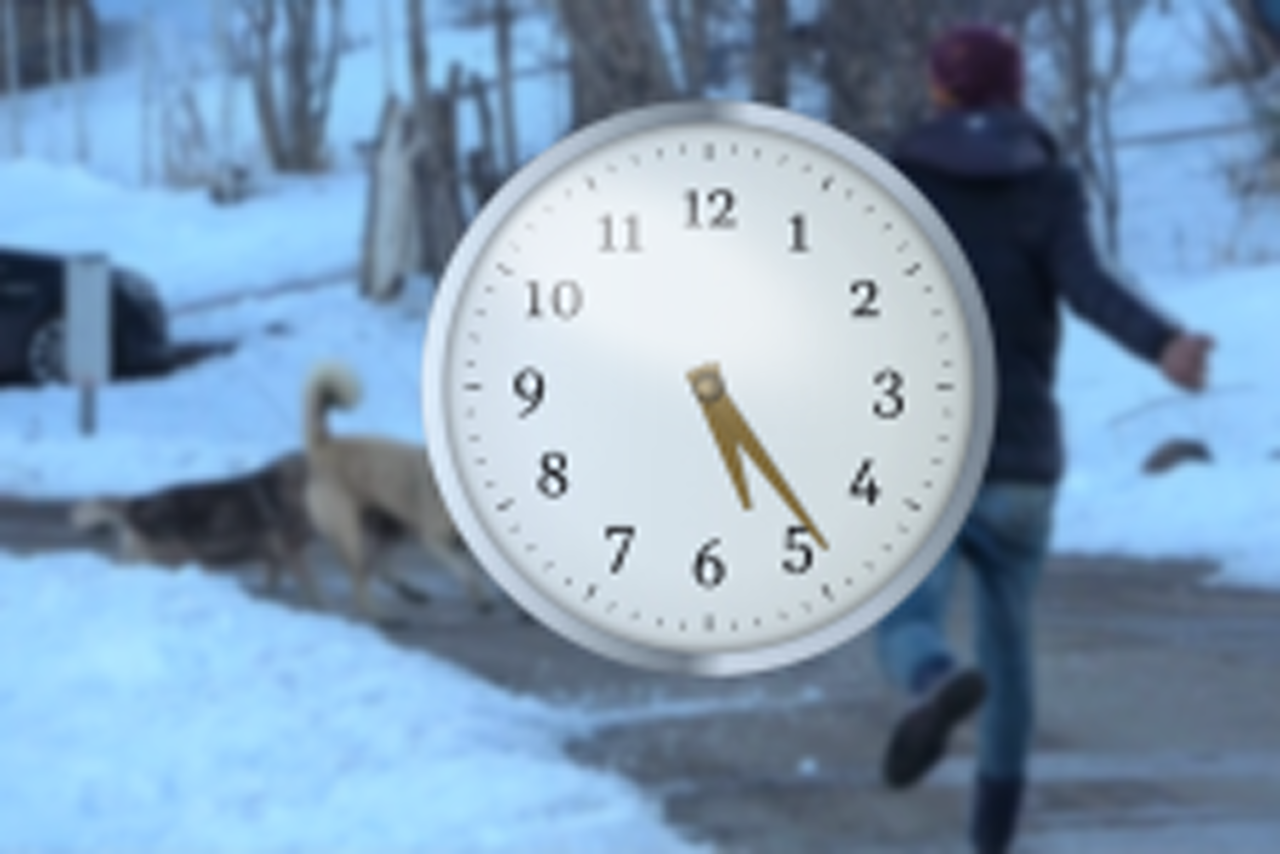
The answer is 5:24
